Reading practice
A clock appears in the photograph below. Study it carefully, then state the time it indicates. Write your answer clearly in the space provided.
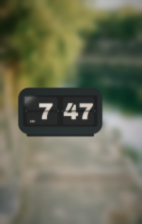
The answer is 7:47
